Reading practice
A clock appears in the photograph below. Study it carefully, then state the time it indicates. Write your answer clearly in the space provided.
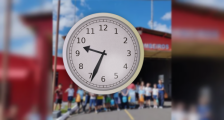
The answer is 9:34
